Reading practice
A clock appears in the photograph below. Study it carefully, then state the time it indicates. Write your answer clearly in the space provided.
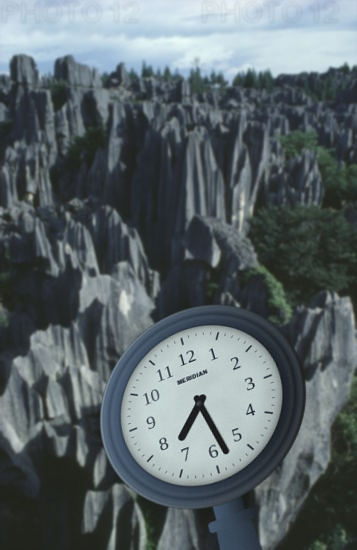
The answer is 7:28
